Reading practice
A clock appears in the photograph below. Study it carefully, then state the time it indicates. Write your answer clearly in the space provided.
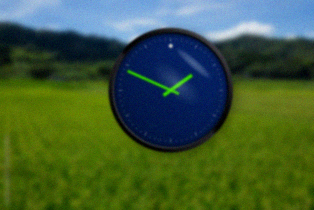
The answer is 1:49
